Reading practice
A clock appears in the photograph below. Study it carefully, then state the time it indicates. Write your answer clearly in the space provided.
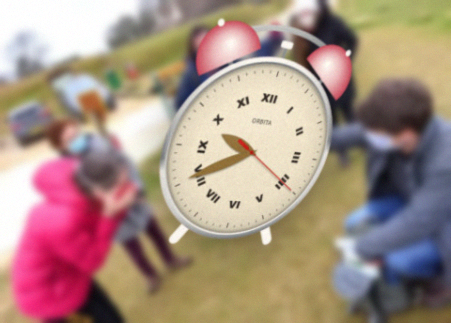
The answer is 9:40:20
